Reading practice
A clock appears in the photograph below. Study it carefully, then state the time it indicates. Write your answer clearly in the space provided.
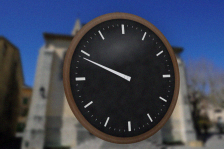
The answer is 9:49
